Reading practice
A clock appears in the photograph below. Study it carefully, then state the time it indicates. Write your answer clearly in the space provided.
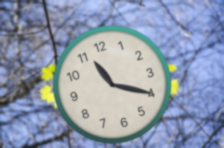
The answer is 11:20
